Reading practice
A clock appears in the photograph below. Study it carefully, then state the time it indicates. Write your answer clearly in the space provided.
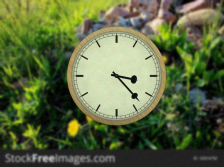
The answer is 3:23
